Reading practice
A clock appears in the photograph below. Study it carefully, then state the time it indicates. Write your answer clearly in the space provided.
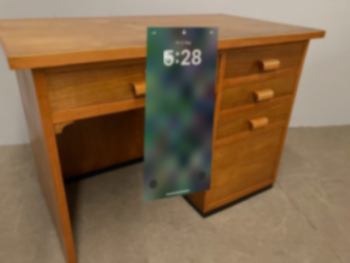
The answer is 5:28
